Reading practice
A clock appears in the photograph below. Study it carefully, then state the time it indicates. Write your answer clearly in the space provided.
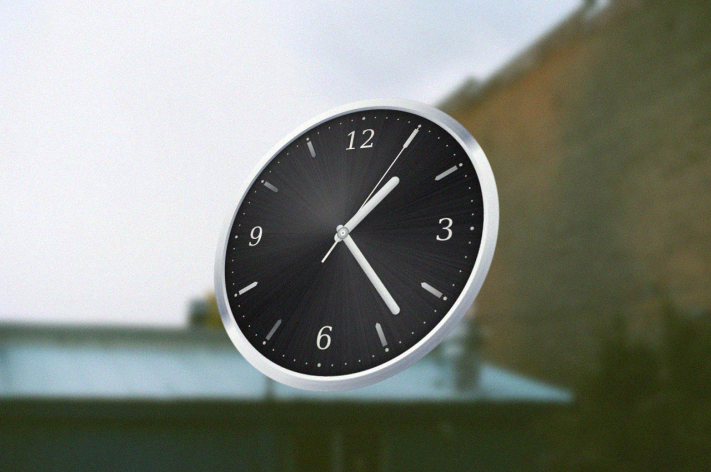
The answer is 1:23:05
